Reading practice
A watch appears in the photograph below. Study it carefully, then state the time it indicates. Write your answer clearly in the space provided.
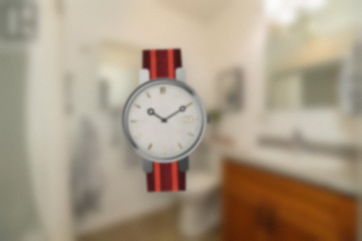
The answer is 10:10
